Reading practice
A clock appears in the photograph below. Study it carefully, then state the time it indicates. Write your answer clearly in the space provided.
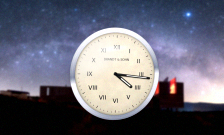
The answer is 4:16
